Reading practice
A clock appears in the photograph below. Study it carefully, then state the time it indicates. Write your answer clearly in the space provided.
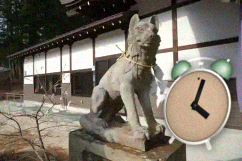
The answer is 4:02
